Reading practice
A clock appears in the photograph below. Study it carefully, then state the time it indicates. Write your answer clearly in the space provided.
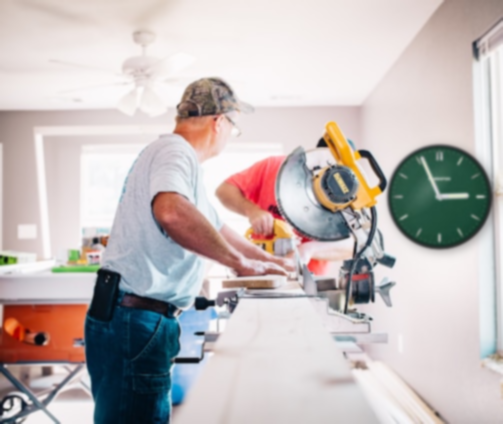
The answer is 2:56
